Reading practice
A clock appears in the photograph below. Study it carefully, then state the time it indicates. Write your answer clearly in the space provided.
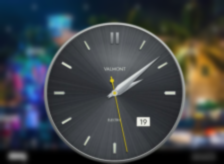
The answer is 2:08:28
